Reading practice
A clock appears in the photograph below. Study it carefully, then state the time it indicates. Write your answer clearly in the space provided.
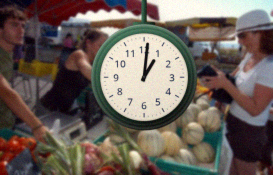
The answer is 1:01
